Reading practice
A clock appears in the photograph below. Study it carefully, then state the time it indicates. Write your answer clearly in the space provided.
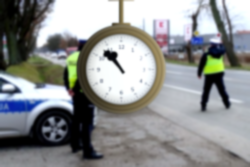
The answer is 10:53
